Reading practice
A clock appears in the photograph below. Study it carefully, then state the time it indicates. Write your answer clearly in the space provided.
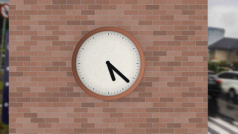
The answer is 5:22
